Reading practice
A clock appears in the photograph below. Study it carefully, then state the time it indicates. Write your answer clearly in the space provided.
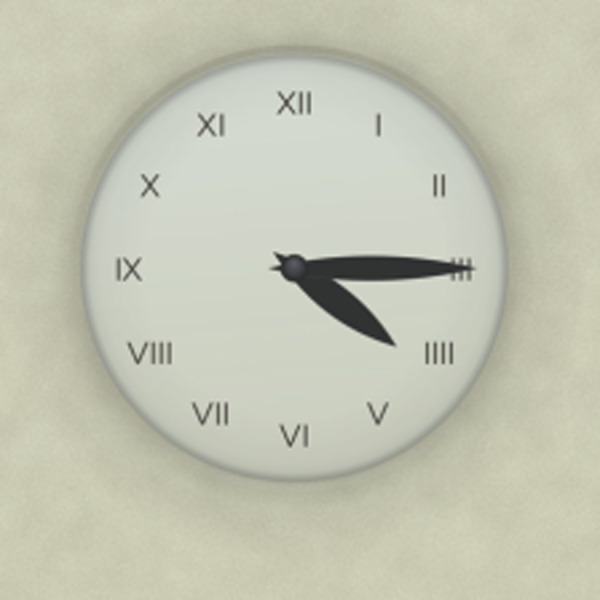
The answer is 4:15
